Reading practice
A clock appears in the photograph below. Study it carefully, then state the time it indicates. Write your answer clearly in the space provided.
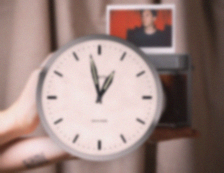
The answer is 12:58
